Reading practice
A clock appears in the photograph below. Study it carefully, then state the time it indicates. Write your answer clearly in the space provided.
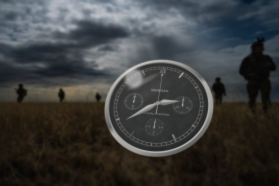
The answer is 2:39
